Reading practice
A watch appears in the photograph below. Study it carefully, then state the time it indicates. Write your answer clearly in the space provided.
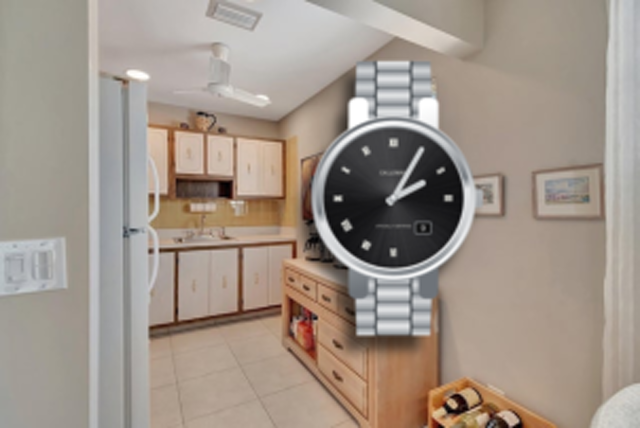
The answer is 2:05
